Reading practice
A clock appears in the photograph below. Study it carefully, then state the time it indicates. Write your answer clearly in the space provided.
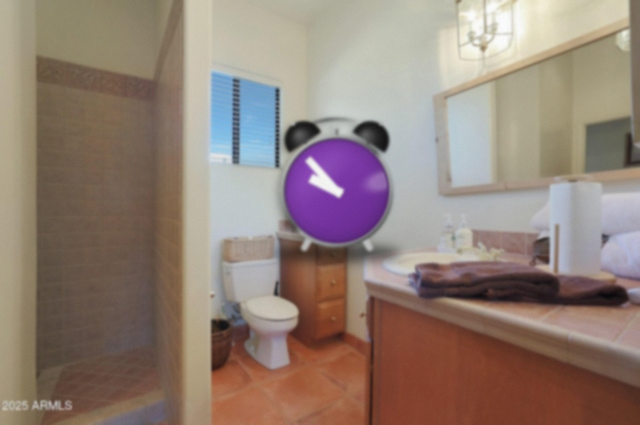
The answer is 9:53
